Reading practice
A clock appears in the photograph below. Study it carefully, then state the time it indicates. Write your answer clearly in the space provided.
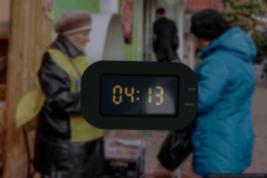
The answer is 4:13
